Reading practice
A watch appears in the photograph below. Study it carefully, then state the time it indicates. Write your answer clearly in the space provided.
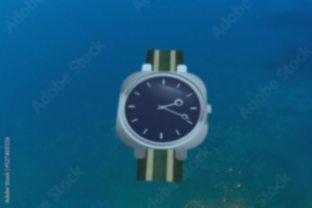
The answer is 2:19
